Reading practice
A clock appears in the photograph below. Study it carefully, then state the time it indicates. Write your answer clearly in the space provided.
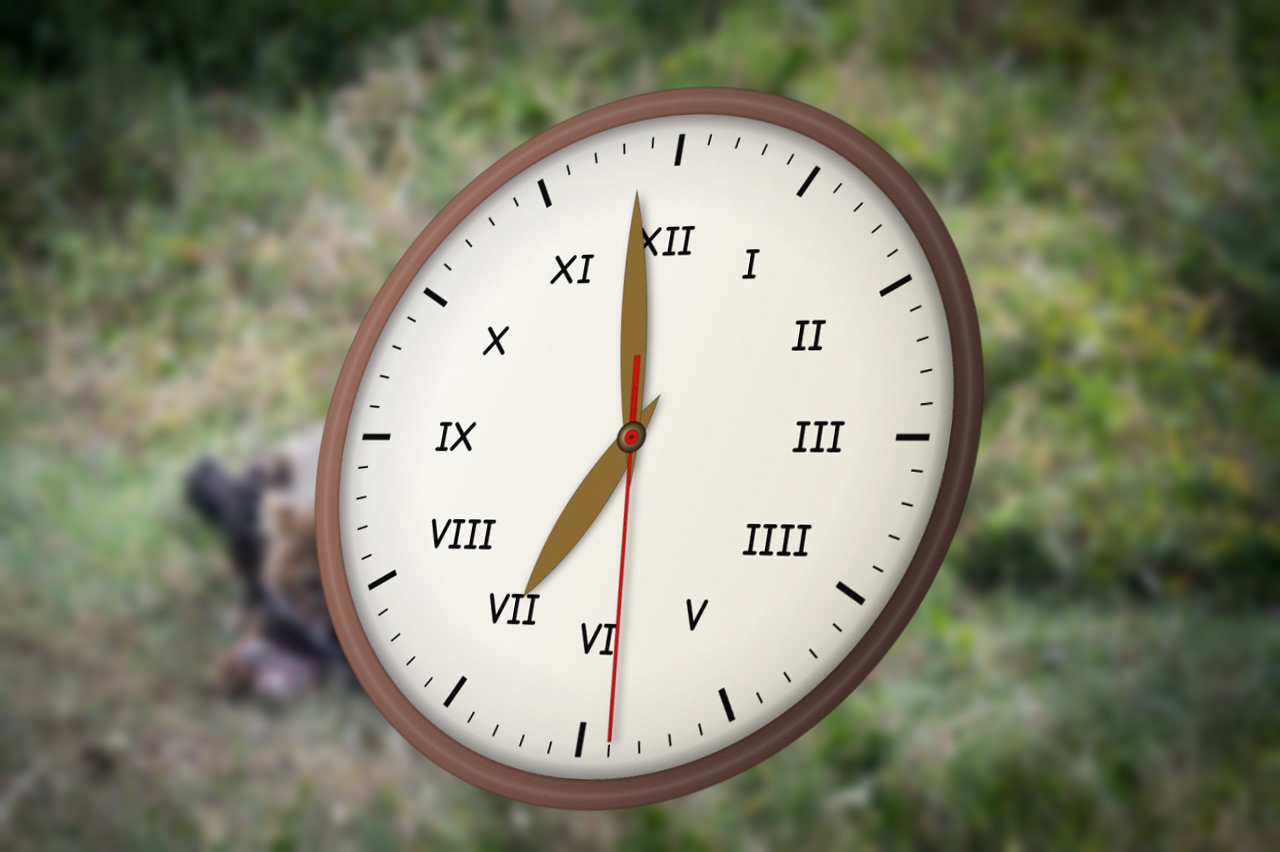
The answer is 6:58:29
